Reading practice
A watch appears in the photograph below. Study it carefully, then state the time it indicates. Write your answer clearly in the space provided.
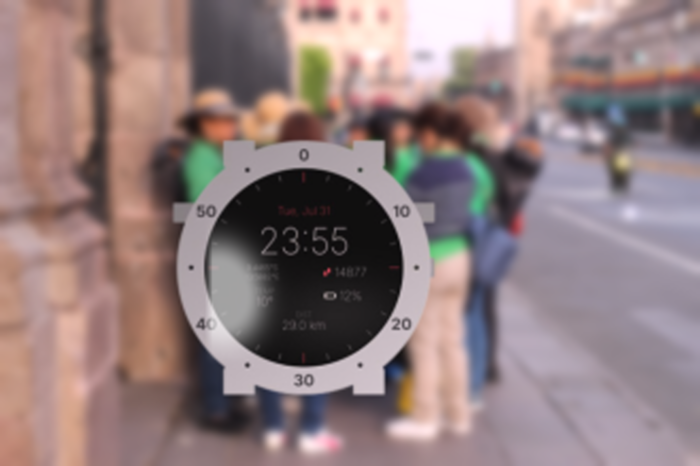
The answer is 23:55
